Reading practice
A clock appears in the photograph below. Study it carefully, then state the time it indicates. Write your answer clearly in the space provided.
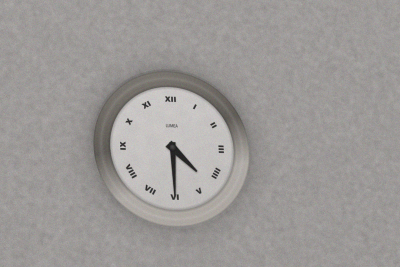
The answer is 4:30
